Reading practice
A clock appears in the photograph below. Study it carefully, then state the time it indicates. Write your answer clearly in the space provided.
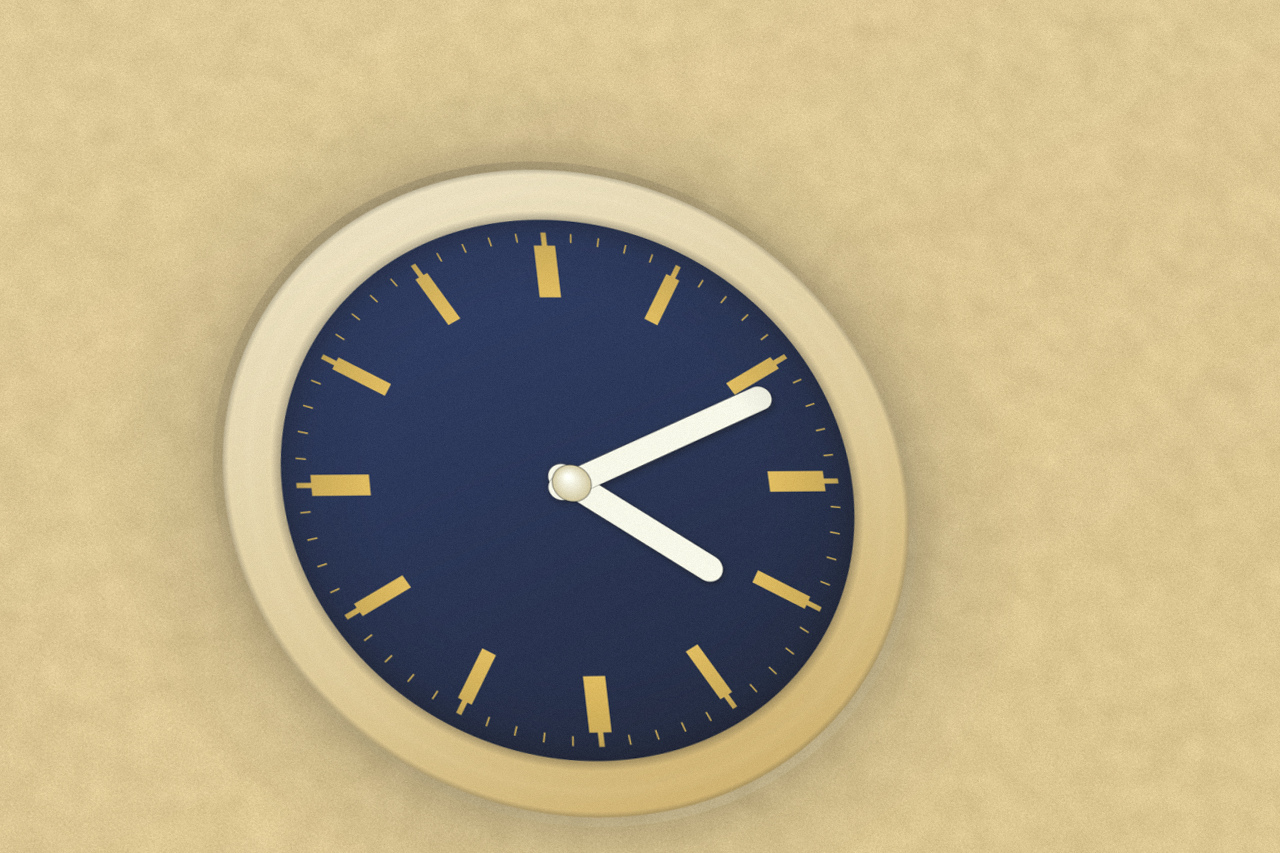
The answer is 4:11
